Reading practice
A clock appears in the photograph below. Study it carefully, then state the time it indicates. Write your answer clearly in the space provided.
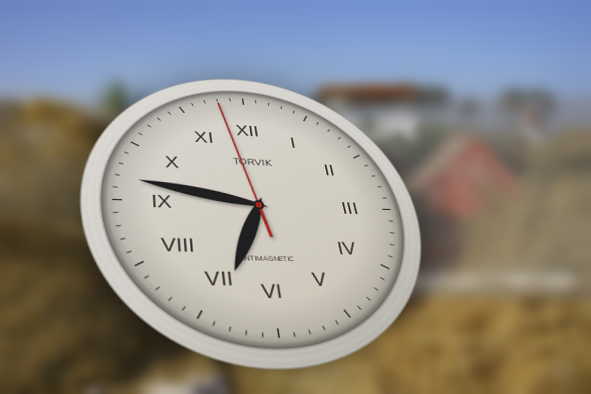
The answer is 6:46:58
